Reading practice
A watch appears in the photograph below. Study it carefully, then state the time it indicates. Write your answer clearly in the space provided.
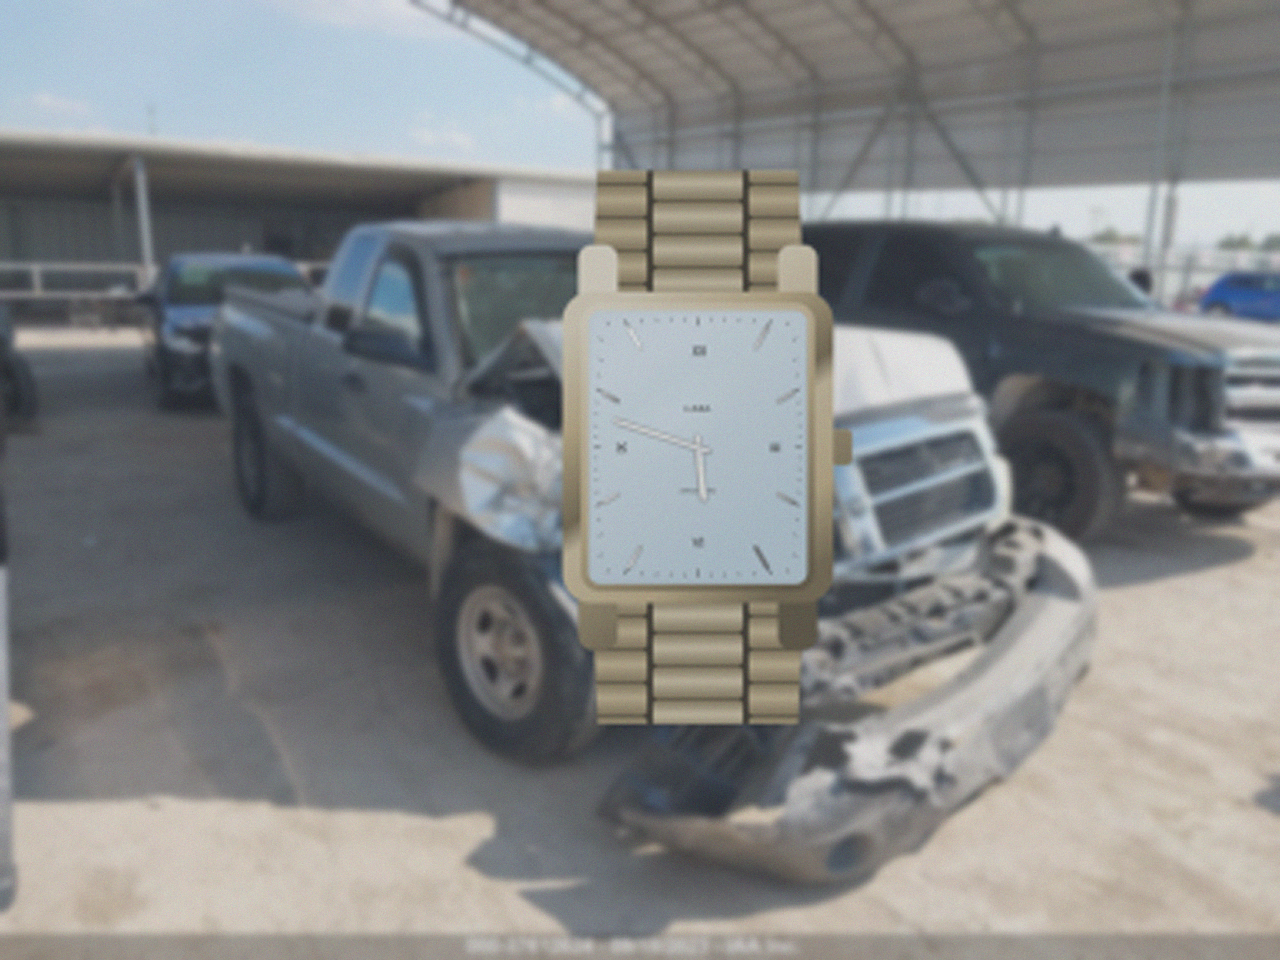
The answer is 5:48
